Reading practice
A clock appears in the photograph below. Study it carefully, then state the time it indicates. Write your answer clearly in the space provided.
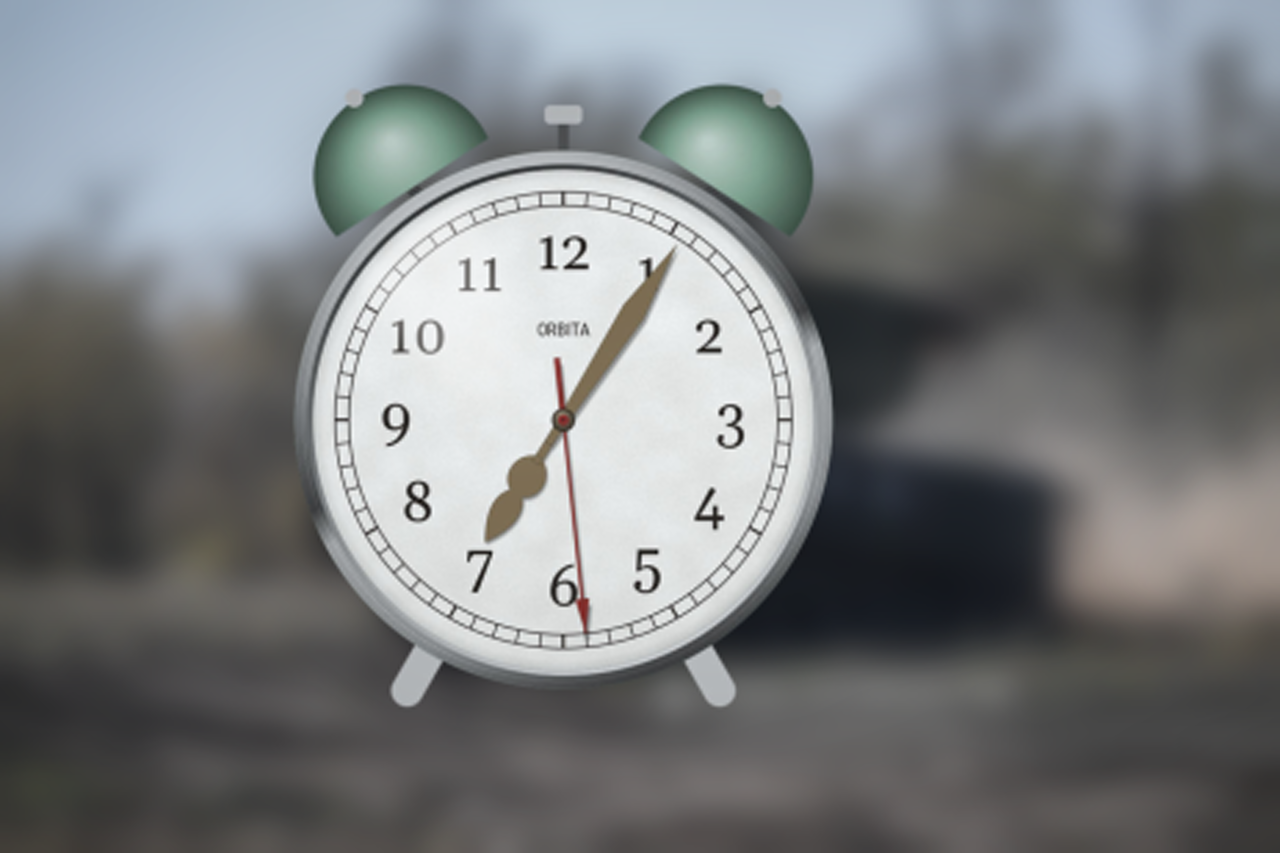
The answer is 7:05:29
